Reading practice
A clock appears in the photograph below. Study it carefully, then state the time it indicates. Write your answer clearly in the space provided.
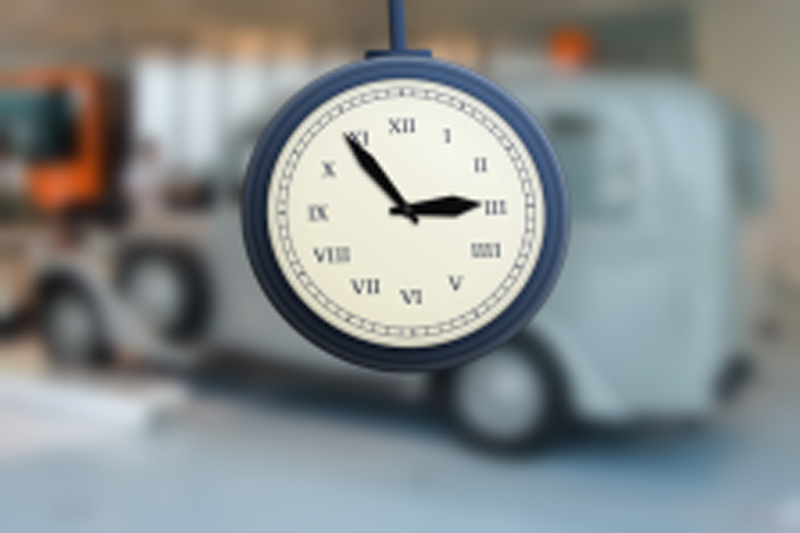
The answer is 2:54
